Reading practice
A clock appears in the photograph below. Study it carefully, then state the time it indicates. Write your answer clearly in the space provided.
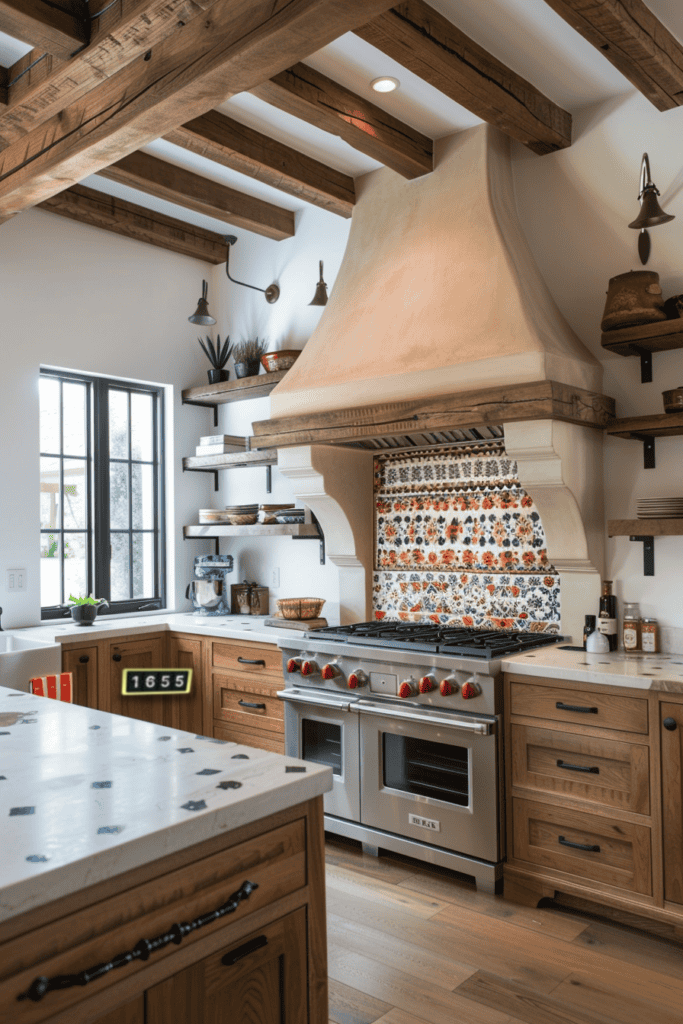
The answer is 16:55
